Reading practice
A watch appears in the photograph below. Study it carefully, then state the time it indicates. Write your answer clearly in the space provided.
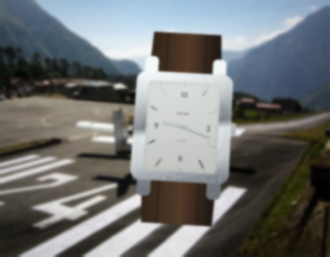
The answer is 9:18
